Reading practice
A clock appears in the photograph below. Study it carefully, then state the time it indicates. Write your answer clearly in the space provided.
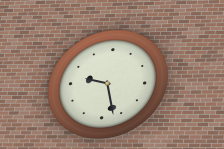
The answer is 9:27
